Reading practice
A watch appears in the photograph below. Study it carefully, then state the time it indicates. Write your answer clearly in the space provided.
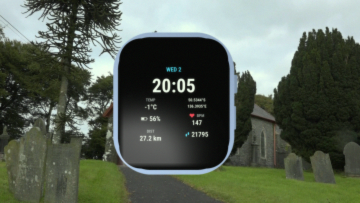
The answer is 20:05
